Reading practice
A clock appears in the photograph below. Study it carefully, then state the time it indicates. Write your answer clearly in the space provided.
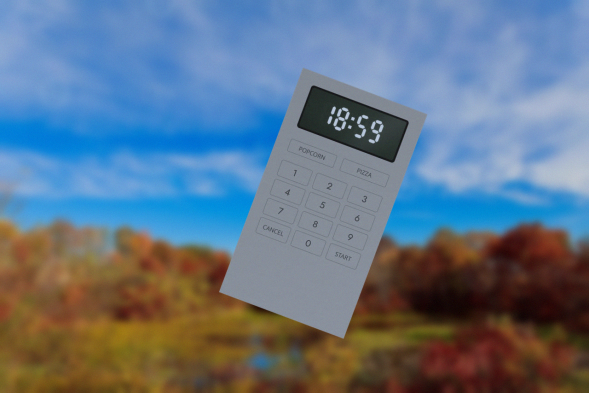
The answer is 18:59
